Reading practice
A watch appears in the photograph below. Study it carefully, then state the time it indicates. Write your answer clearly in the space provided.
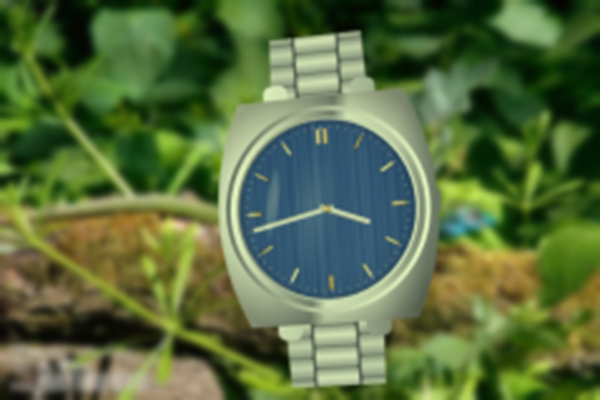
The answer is 3:43
